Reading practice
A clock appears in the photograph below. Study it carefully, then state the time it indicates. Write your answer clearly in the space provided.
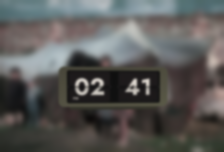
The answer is 2:41
